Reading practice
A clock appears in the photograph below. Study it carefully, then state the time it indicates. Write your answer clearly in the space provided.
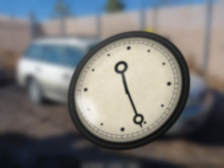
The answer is 11:26
